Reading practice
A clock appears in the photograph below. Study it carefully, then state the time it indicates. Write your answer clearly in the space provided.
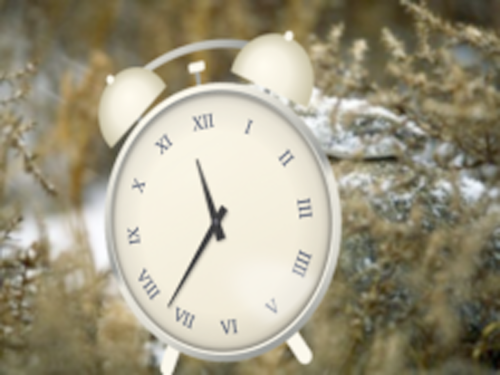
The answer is 11:37
